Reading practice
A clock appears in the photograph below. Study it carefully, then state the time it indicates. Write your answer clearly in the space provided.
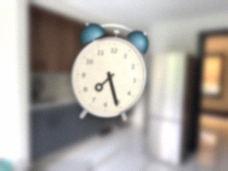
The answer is 7:26
